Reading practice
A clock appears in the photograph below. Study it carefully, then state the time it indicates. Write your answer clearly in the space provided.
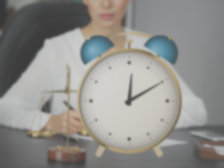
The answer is 12:10
